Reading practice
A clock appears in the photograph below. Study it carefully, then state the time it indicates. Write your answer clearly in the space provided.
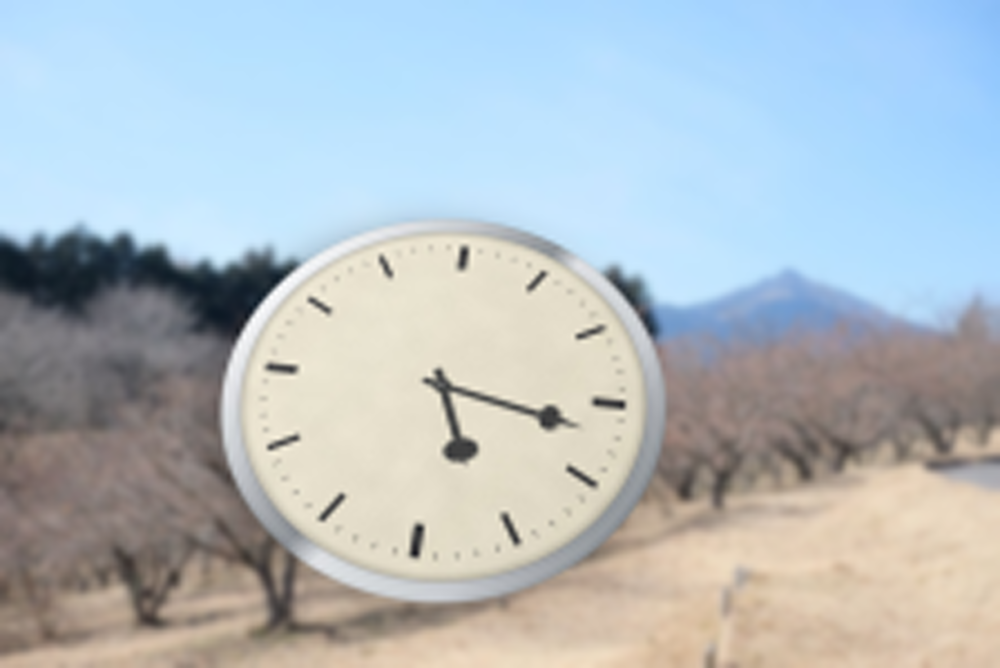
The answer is 5:17
